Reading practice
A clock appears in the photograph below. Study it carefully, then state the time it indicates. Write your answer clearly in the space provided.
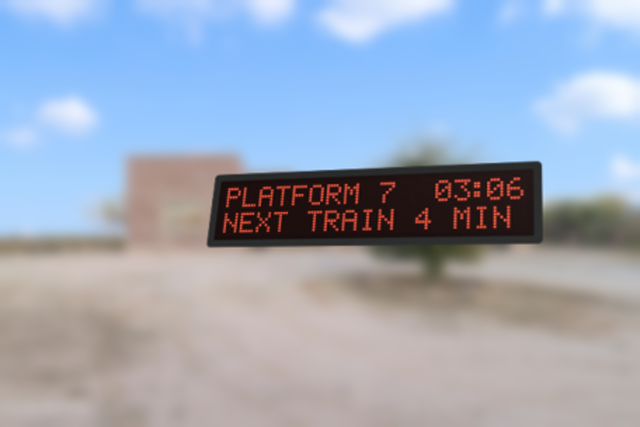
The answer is 3:06
